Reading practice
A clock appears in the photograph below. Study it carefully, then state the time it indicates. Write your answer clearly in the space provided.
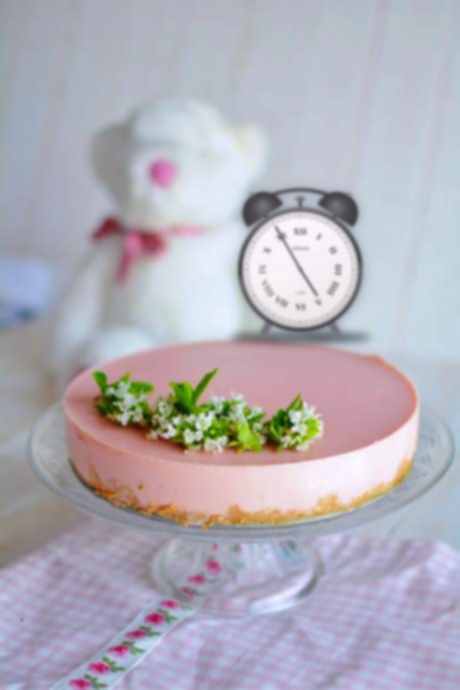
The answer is 4:55
